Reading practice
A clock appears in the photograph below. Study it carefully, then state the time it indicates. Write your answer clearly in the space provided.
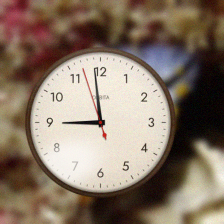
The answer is 8:58:57
